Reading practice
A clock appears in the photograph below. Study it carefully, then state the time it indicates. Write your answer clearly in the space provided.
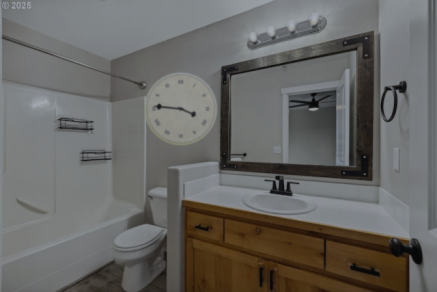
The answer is 3:46
